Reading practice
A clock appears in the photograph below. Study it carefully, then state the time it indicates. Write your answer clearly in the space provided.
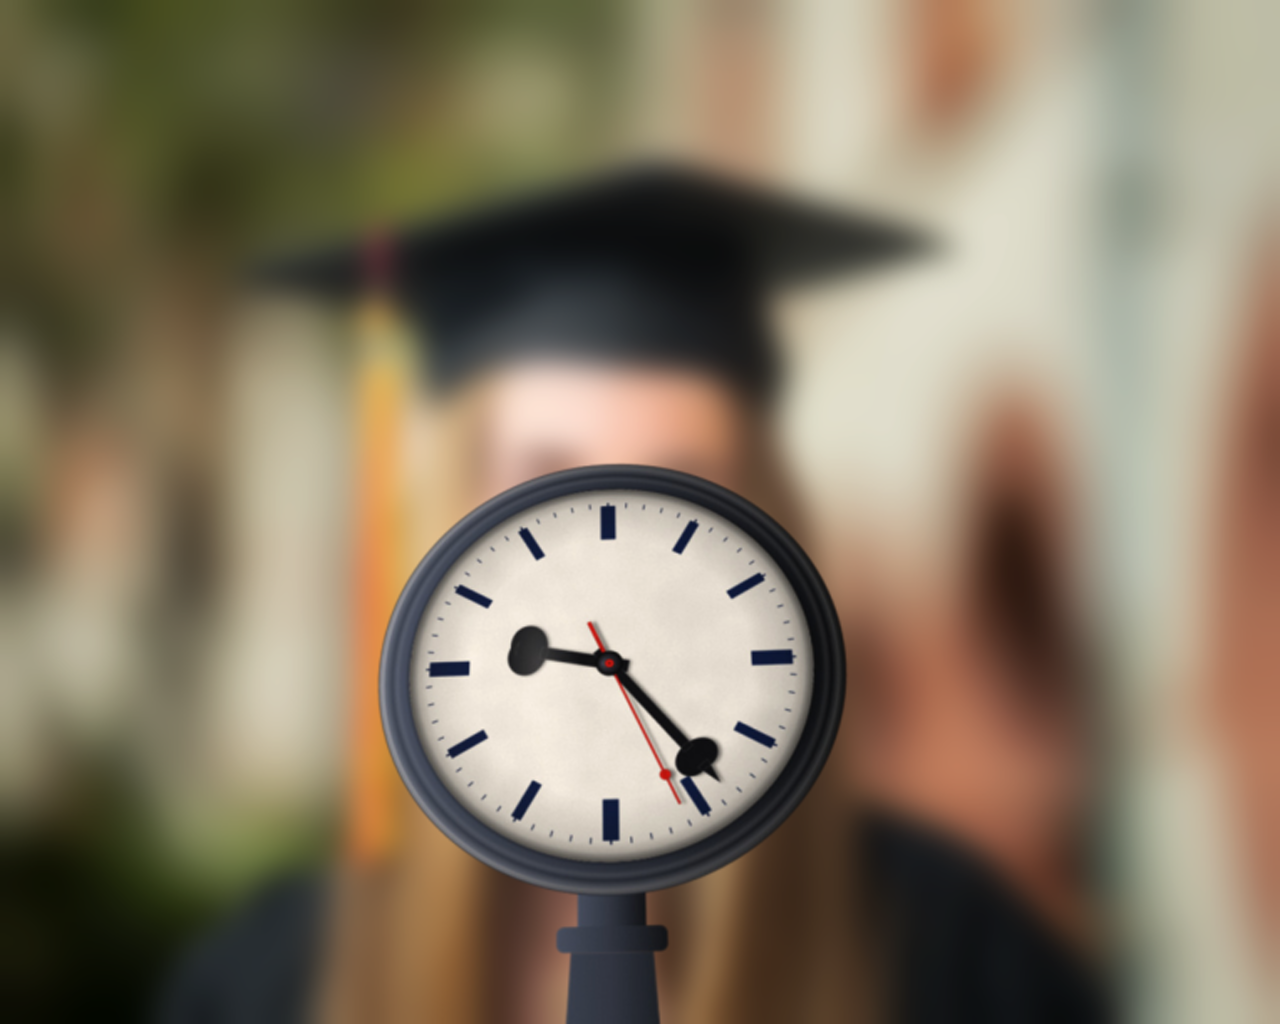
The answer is 9:23:26
